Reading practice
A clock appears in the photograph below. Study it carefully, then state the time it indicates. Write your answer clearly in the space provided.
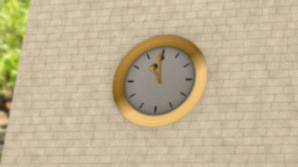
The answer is 10:59
